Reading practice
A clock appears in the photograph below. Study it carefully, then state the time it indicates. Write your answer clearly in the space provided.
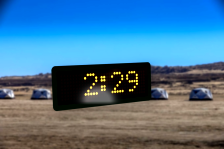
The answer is 2:29
